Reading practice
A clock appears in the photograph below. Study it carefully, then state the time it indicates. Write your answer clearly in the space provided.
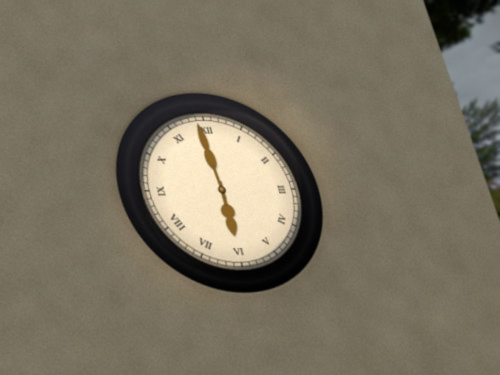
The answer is 5:59
